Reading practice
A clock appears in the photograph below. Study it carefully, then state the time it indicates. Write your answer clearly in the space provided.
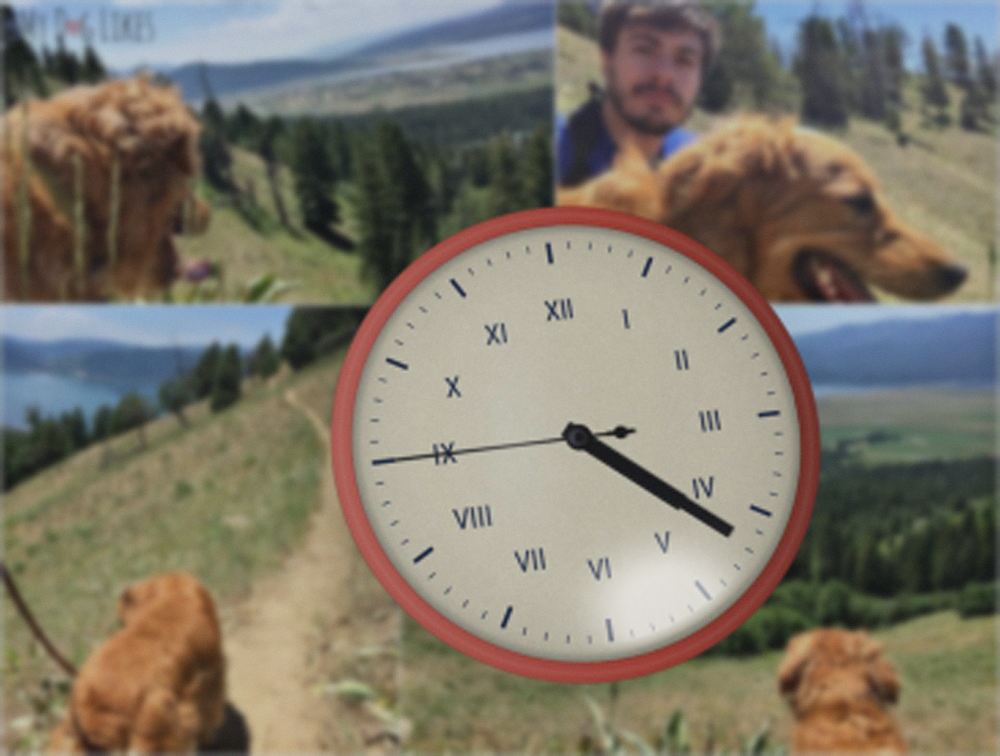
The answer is 4:21:45
